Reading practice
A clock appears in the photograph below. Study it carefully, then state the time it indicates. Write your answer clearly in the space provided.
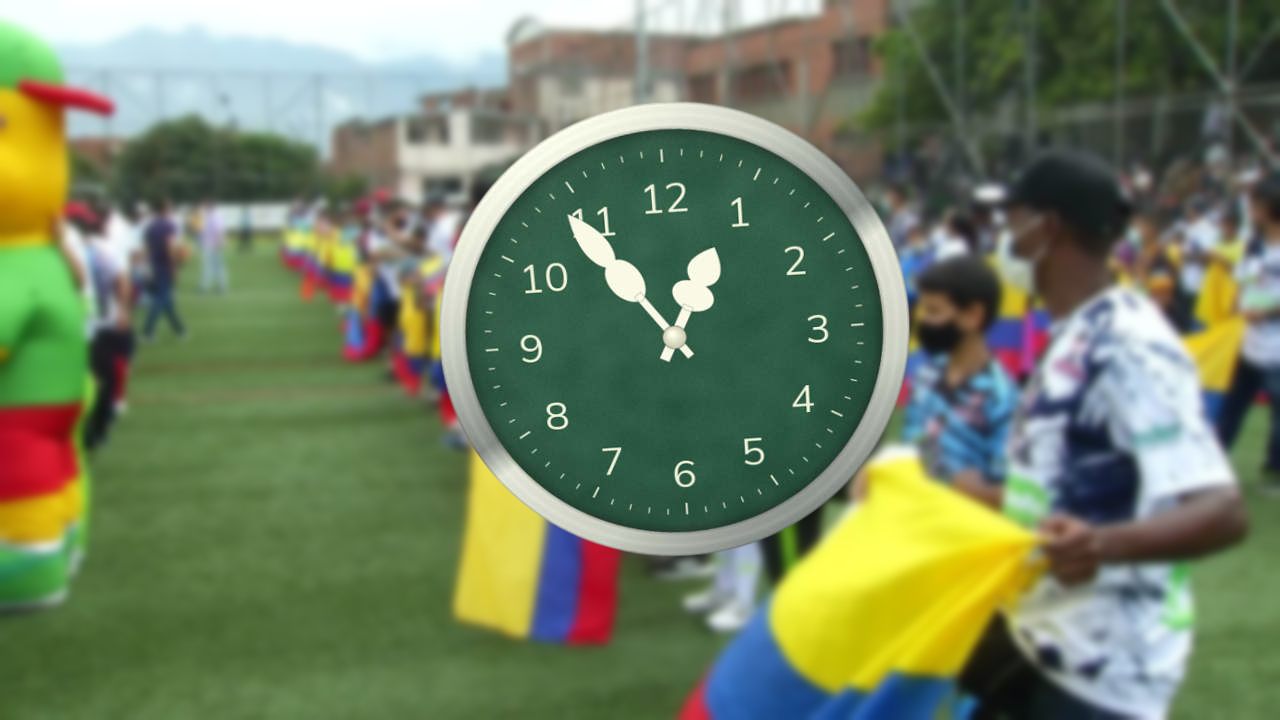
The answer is 12:54
